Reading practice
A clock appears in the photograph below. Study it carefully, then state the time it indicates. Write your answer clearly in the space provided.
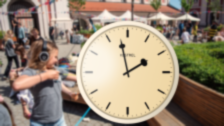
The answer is 1:58
